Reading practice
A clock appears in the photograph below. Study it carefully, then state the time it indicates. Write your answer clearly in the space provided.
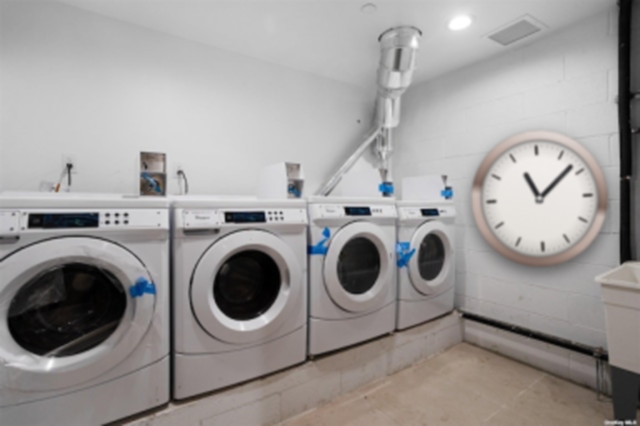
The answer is 11:08
